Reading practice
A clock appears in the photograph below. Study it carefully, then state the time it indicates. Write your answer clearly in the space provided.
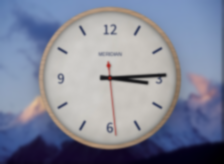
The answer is 3:14:29
